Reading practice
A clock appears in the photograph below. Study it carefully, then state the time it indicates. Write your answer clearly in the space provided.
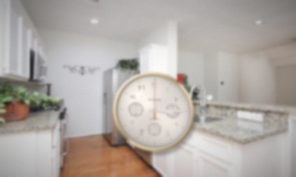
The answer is 3:15
